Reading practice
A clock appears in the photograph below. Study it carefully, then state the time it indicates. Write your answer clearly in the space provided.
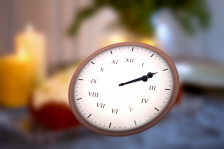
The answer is 2:10
